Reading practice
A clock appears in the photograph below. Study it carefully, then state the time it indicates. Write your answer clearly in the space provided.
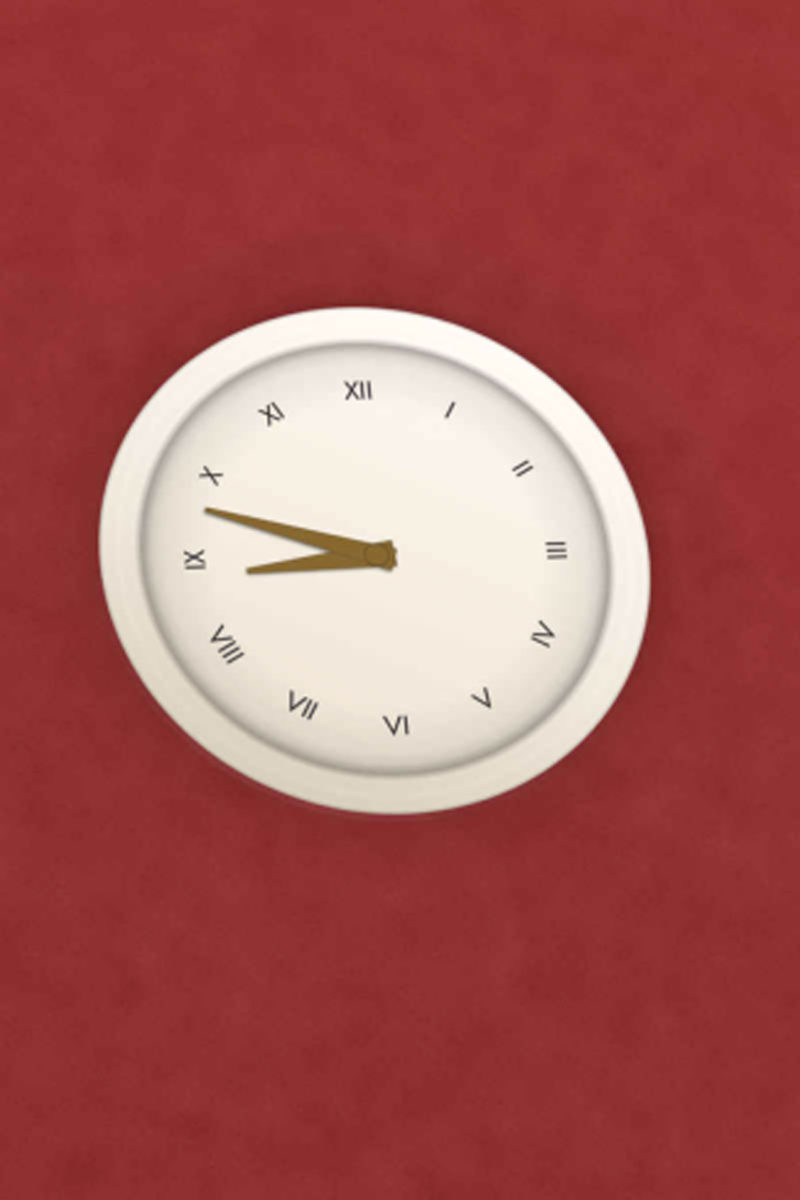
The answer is 8:48
